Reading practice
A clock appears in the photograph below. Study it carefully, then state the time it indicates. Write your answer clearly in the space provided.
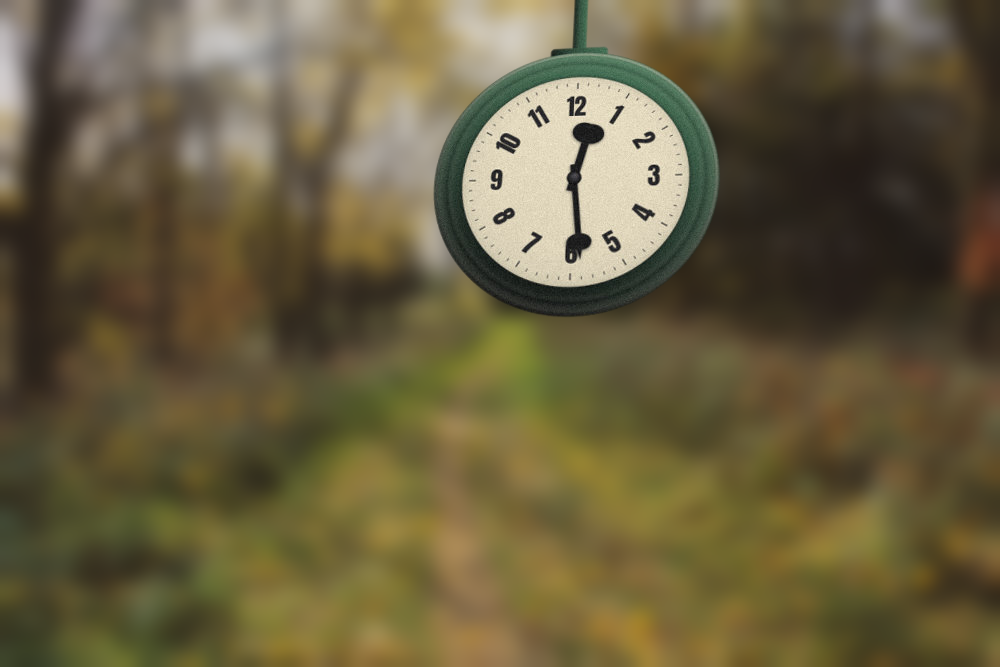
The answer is 12:29
